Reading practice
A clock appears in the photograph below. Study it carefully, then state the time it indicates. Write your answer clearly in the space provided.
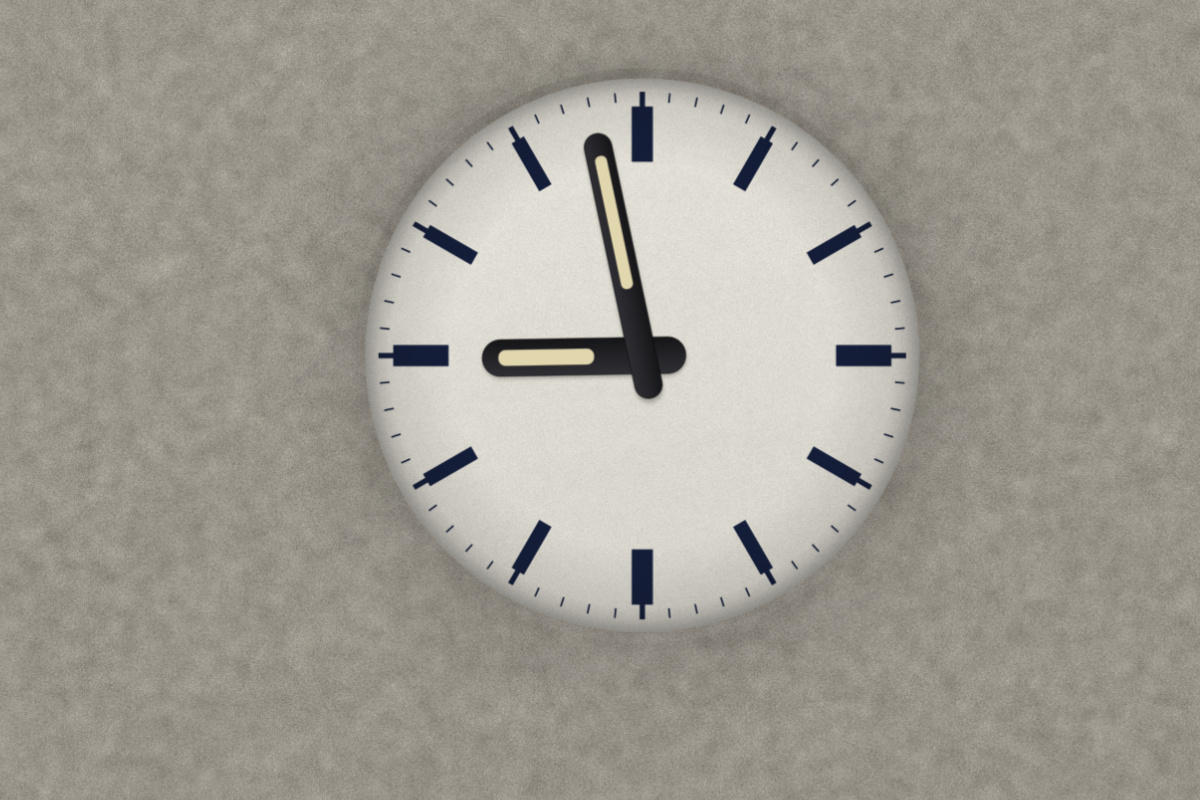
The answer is 8:58
